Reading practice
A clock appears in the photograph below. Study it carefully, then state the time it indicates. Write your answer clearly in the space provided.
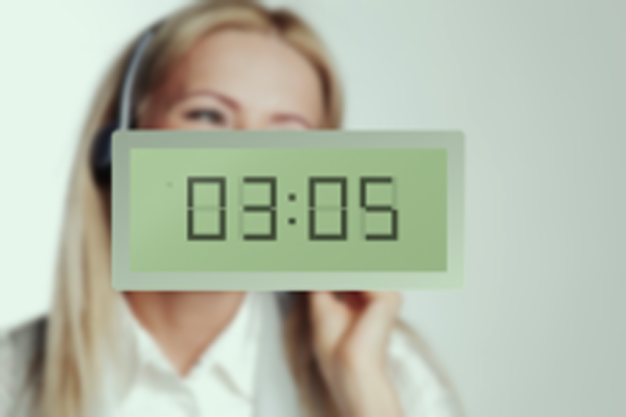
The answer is 3:05
